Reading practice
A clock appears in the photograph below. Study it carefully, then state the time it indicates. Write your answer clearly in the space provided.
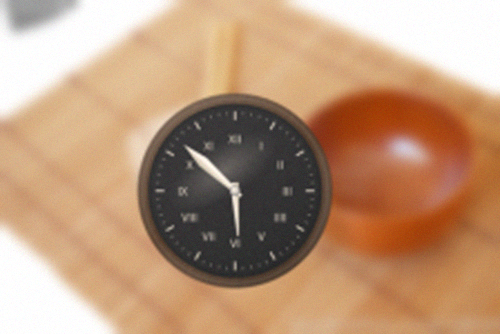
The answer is 5:52
